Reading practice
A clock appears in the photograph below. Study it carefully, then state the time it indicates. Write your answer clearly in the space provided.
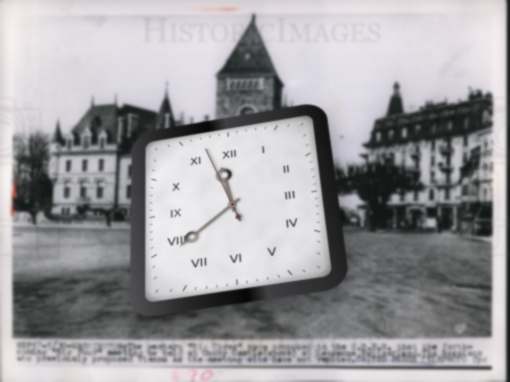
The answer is 11:38:57
